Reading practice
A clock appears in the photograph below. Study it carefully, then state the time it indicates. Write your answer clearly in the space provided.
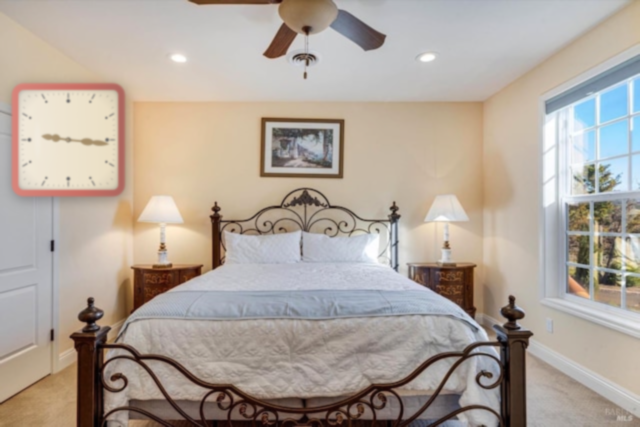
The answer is 9:16
